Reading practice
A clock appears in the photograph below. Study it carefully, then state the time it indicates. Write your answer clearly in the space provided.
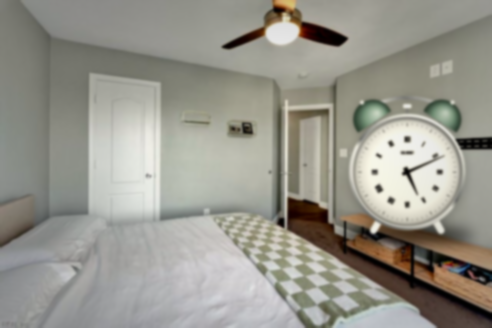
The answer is 5:11
